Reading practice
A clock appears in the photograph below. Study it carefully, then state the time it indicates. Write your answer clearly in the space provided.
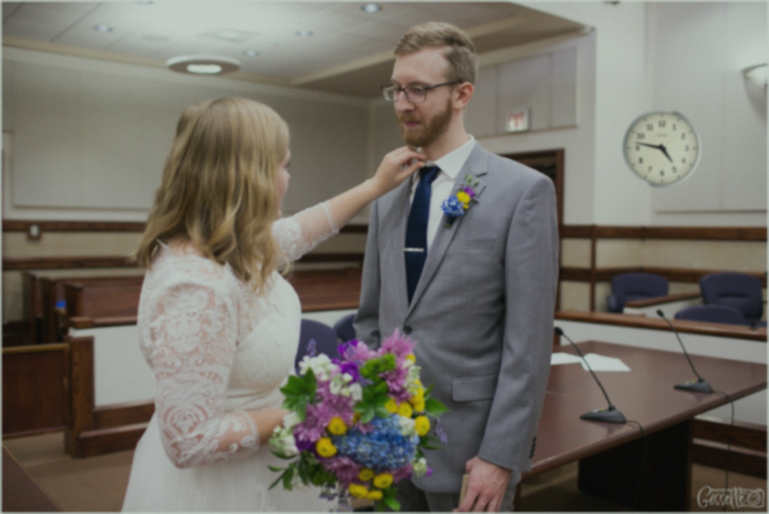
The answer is 4:47
